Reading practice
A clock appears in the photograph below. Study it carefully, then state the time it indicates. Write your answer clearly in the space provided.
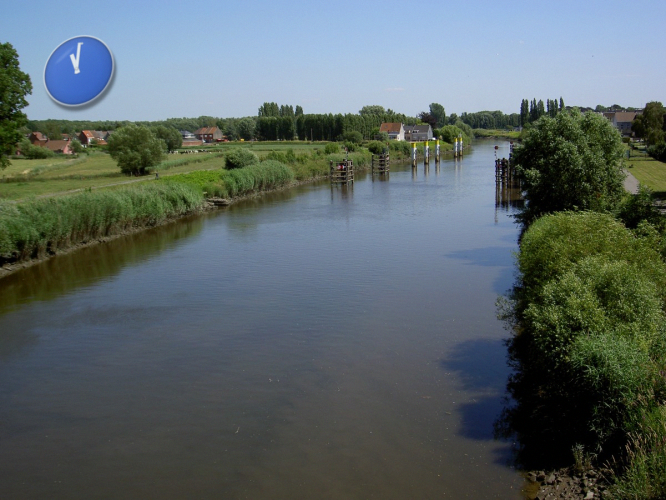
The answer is 10:59
